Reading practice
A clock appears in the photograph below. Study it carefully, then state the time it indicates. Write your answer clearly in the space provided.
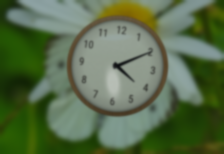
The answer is 4:10
